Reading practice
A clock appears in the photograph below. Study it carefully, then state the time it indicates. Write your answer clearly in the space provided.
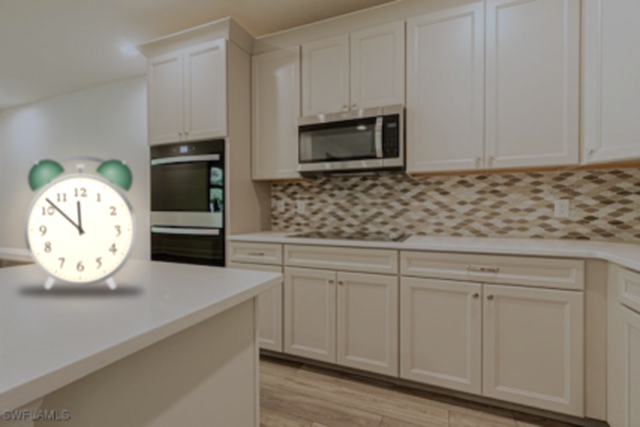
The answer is 11:52
